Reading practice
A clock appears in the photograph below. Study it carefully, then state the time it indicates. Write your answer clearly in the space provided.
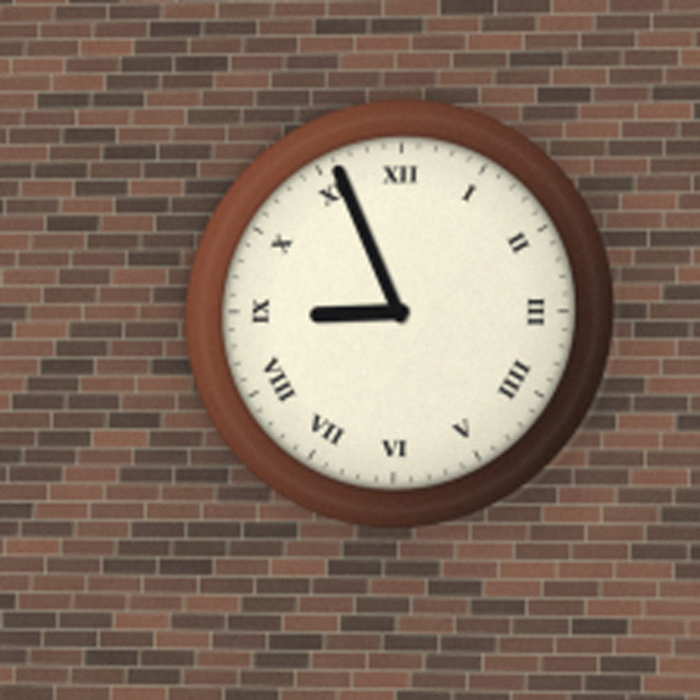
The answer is 8:56
